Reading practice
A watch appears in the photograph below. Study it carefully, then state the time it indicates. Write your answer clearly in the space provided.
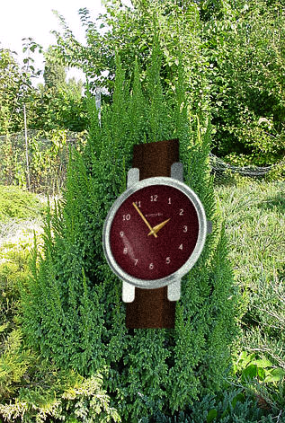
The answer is 1:54
